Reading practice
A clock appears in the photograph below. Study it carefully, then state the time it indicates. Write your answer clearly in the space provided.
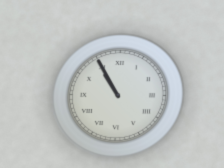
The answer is 10:55
